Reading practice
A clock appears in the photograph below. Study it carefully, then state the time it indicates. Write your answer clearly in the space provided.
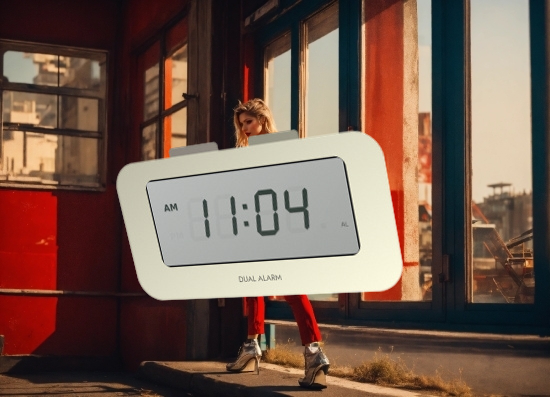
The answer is 11:04
